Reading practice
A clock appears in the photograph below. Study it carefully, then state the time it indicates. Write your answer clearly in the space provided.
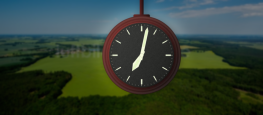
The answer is 7:02
